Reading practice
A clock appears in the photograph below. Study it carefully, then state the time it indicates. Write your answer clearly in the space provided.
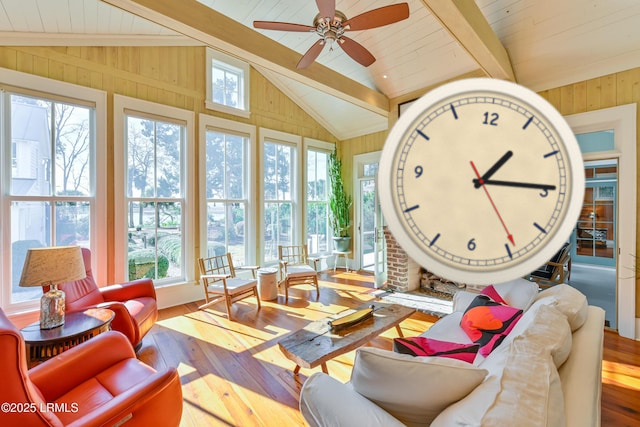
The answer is 1:14:24
